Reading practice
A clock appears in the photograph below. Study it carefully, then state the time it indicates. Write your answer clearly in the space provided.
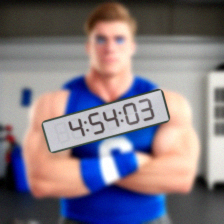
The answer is 4:54:03
